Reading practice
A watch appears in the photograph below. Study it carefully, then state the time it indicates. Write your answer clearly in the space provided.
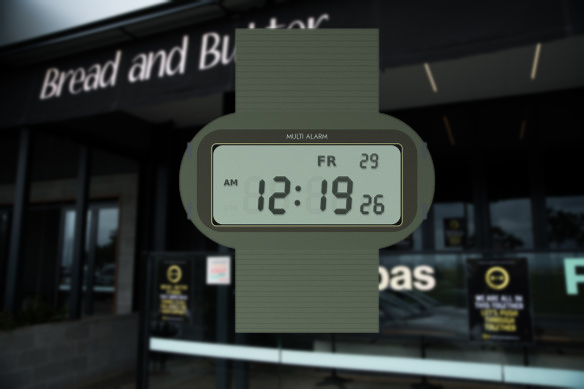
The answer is 12:19:26
